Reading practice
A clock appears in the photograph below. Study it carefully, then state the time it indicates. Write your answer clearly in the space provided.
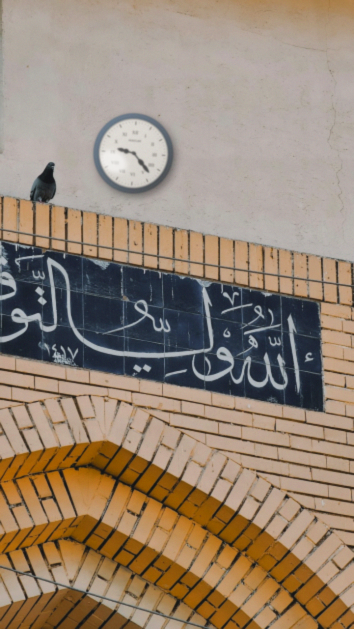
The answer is 9:23
